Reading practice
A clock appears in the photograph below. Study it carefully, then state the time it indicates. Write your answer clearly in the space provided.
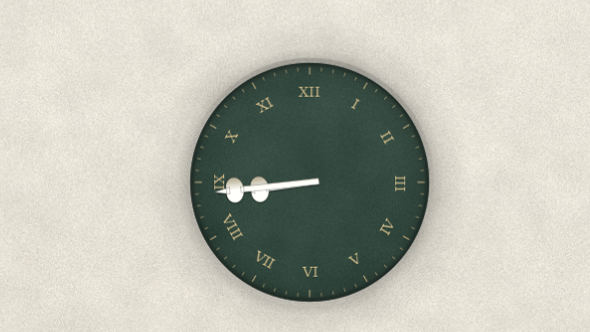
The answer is 8:44
